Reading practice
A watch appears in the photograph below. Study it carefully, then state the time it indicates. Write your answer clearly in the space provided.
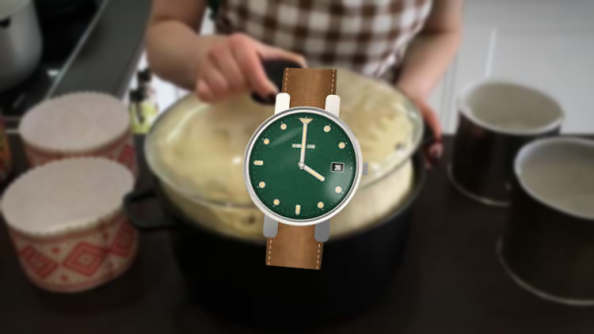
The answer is 4:00
